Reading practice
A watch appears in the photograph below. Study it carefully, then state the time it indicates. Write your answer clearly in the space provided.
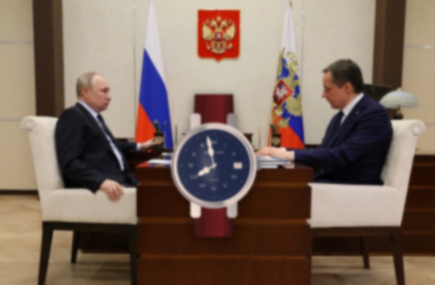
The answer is 7:58
